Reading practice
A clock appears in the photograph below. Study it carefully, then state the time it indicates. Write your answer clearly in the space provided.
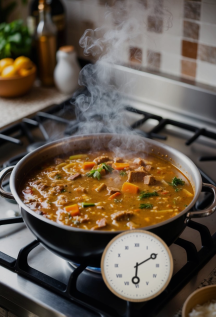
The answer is 6:10
